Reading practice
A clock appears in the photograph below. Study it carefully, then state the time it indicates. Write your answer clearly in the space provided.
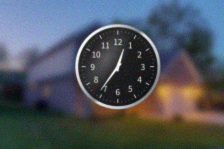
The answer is 12:36
